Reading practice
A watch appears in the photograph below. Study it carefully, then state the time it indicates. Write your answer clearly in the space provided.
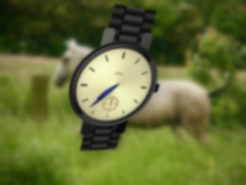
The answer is 7:37
